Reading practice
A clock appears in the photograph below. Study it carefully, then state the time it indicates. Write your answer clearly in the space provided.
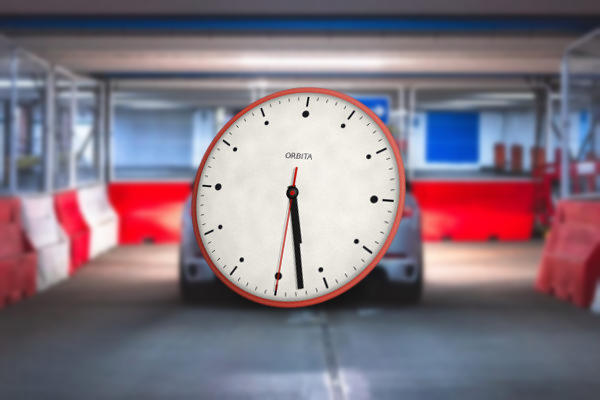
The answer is 5:27:30
